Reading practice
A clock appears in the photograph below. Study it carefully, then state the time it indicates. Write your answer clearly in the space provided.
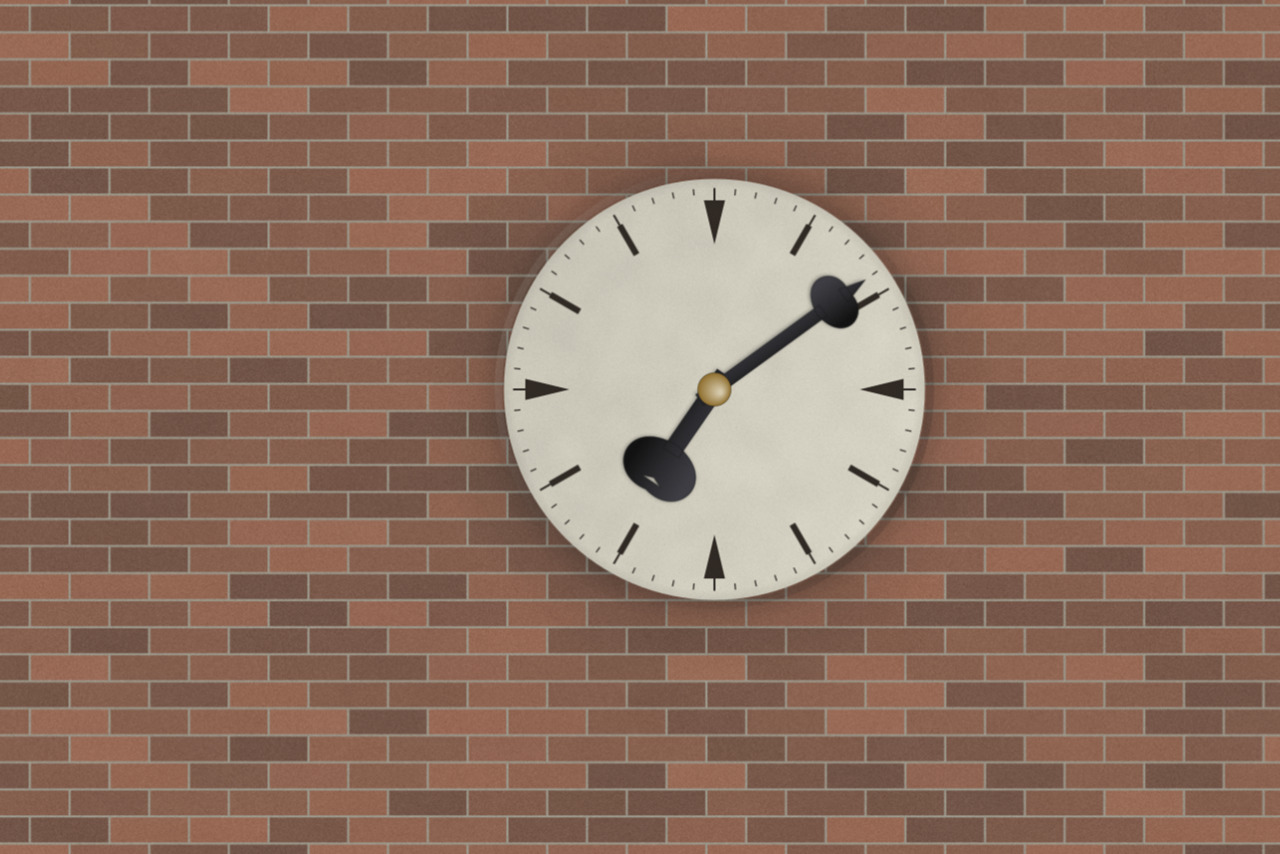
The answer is 7:09
